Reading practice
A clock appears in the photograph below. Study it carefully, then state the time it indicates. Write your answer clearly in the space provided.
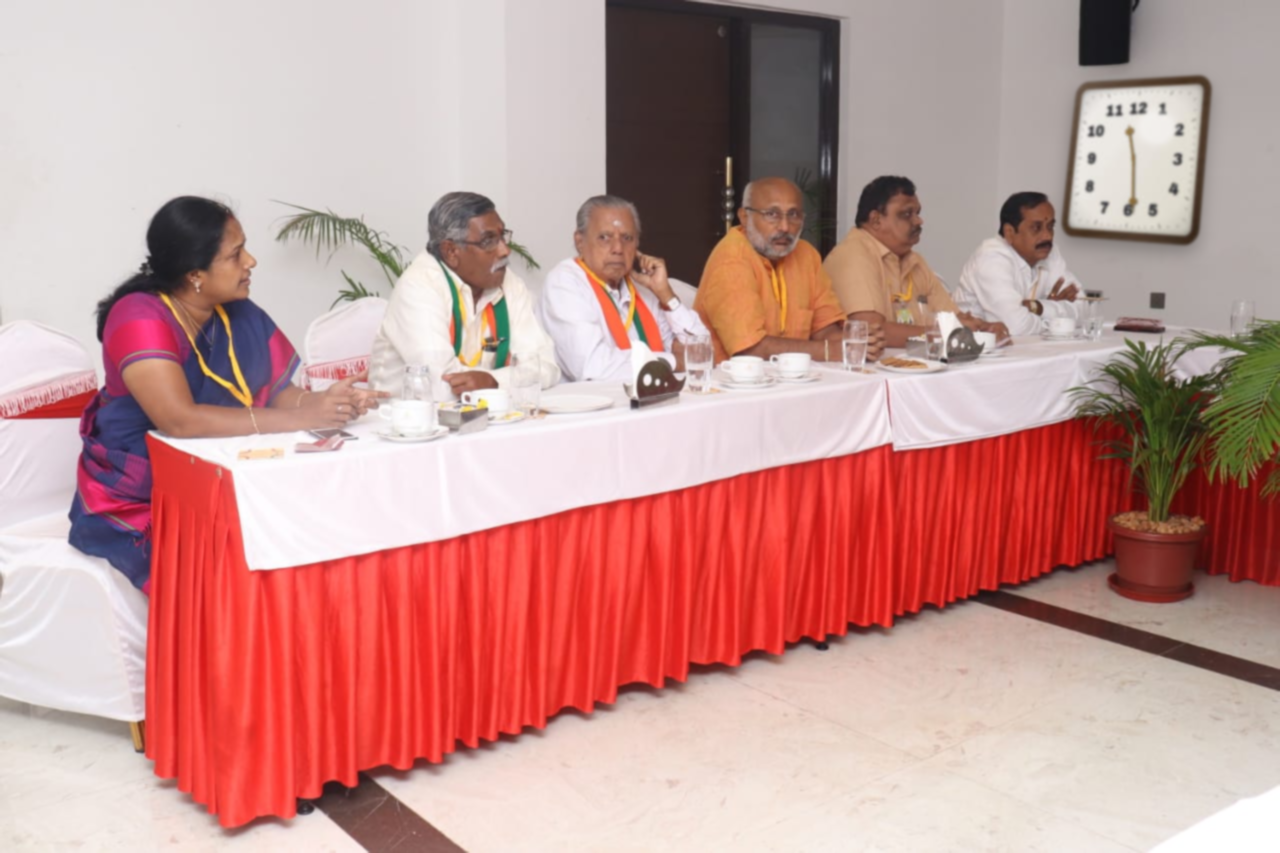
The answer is 11:29
